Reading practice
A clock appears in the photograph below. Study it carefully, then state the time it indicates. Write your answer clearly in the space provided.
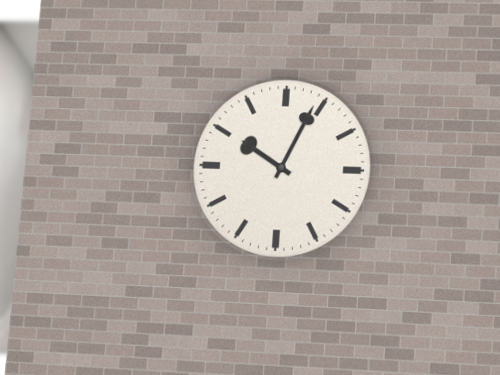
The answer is 10:04
